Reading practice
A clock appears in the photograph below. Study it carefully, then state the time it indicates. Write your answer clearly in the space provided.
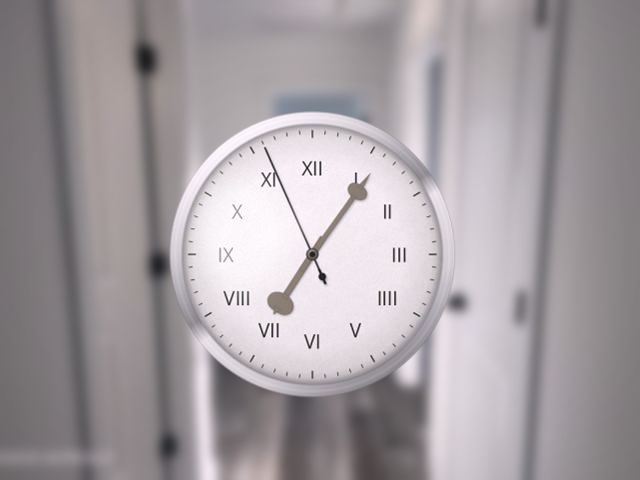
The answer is 7:05:56
